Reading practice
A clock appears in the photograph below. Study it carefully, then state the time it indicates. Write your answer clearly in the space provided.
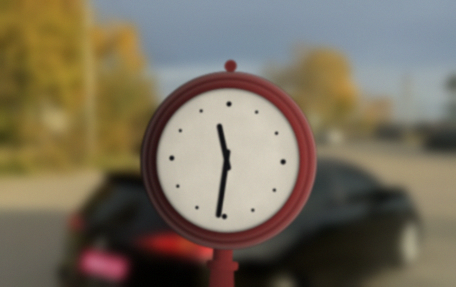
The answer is 11:31
